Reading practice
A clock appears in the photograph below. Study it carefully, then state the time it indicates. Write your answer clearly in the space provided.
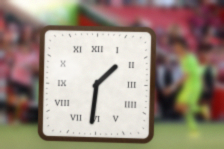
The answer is 1:31
